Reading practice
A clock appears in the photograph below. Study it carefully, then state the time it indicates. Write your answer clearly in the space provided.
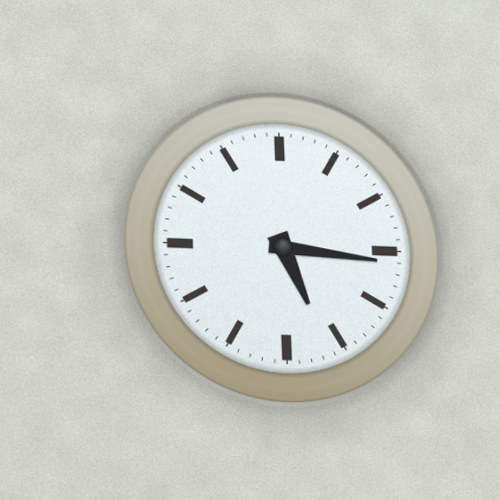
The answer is 5:16
